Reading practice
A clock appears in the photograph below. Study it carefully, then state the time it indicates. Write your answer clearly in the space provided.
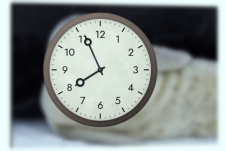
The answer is 7:56
